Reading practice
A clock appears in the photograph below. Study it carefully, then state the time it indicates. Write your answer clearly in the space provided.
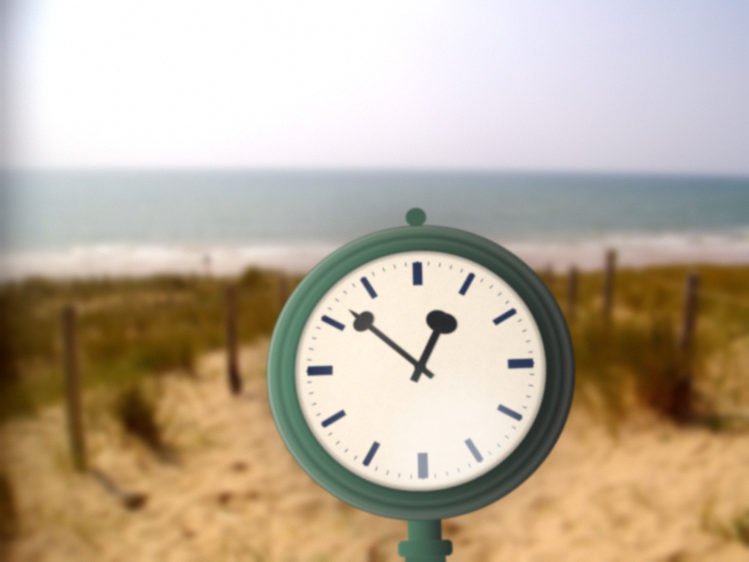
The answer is 12:52
